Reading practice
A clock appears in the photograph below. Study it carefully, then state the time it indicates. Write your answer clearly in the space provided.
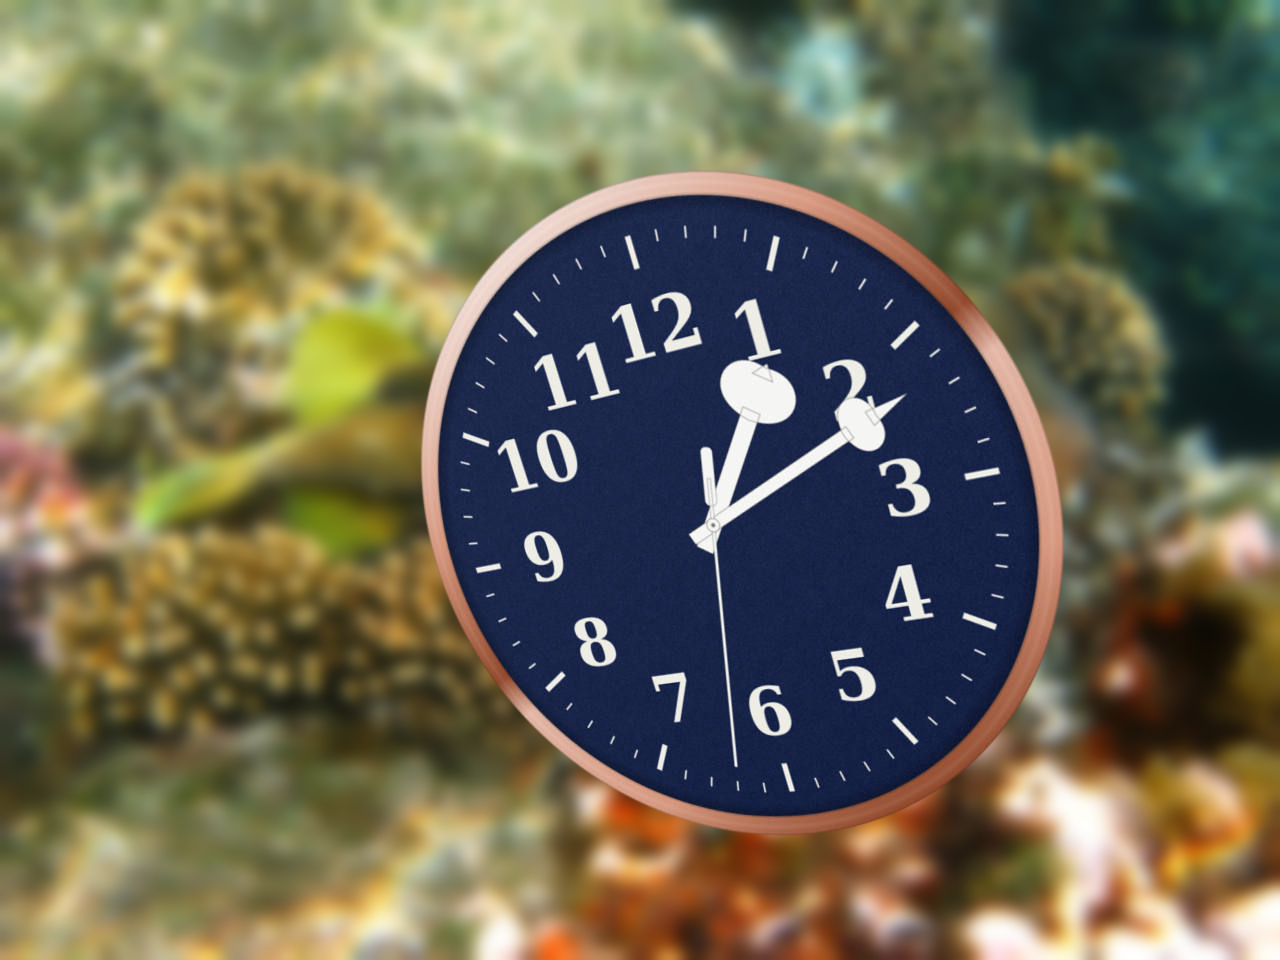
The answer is 1:11:32
